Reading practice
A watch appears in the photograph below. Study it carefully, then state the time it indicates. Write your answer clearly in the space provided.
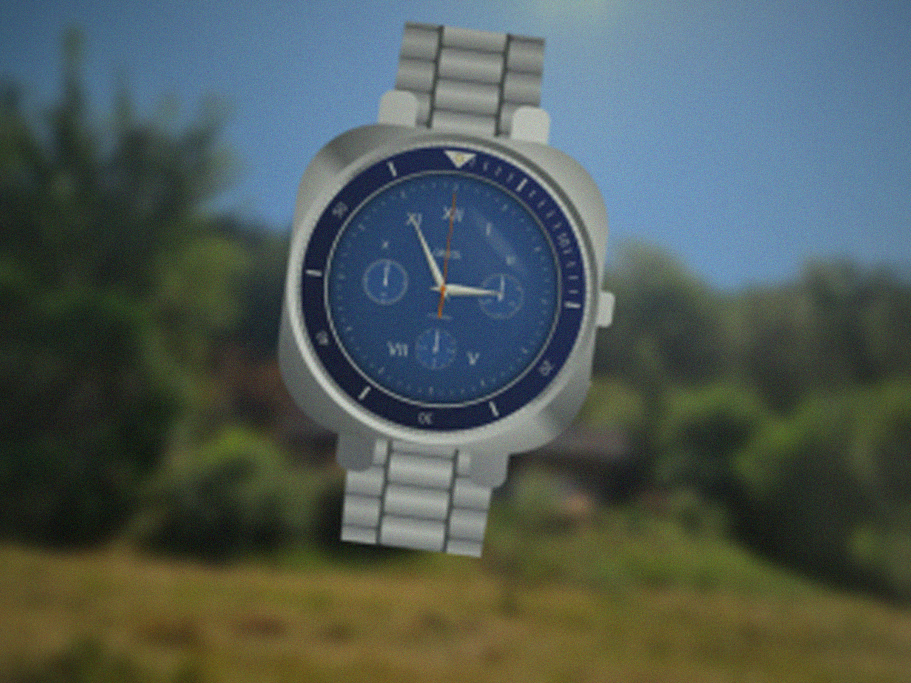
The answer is 2:55
